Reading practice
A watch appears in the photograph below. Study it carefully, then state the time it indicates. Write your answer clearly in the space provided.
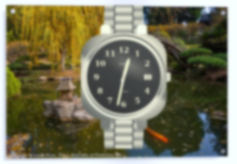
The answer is 12:32
